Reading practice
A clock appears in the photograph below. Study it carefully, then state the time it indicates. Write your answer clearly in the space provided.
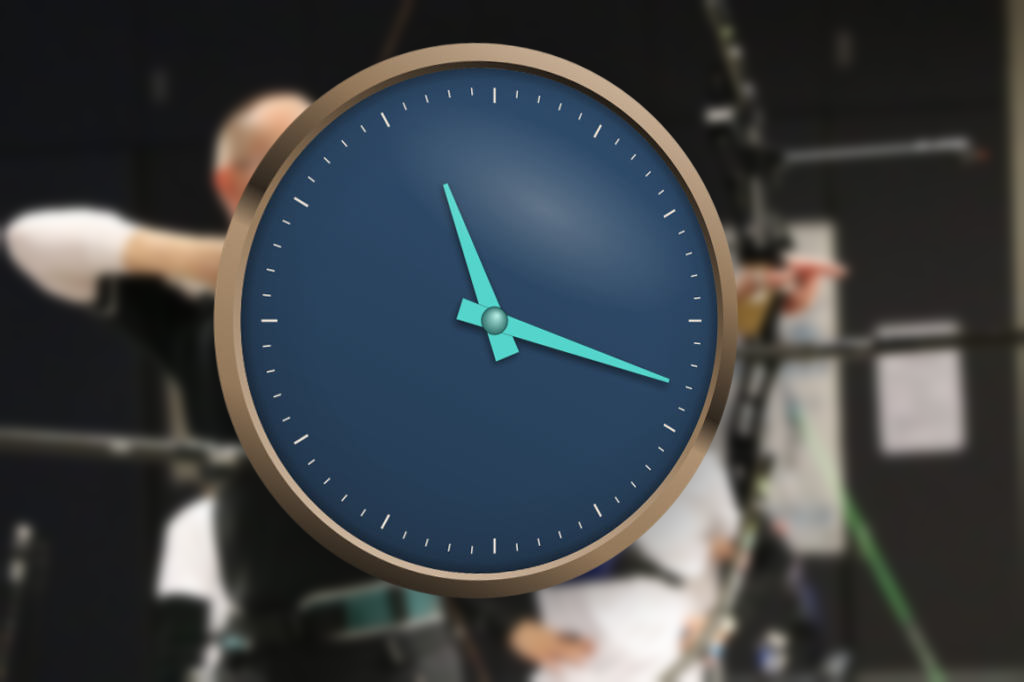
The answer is 11:18
